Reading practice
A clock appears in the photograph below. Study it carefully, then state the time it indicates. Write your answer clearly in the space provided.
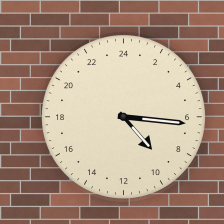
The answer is 9:16
